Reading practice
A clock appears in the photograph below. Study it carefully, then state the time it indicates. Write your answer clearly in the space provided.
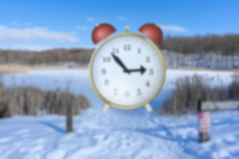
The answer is 2:53
